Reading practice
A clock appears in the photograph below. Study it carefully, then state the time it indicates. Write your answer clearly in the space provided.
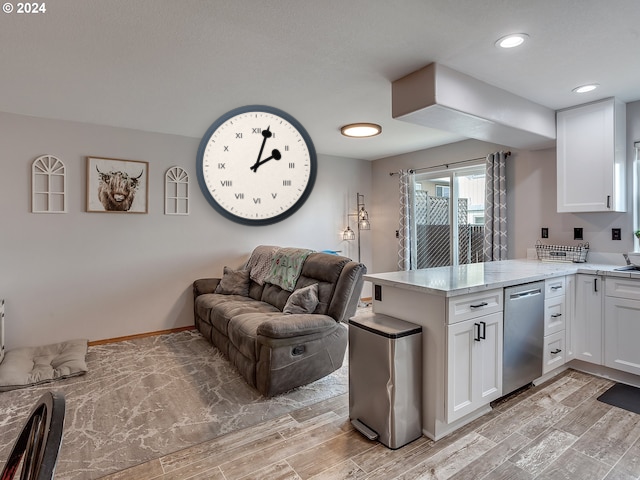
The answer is 2:03
